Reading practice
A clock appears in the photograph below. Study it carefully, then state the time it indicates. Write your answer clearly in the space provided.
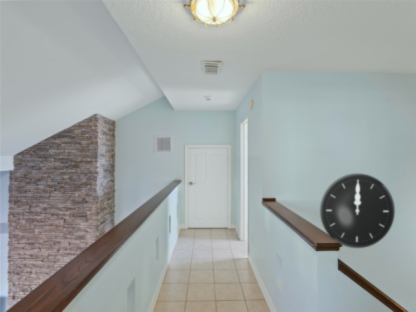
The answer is 12:00
